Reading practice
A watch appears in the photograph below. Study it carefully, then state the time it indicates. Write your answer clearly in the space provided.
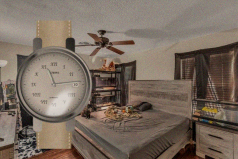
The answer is 11:14
